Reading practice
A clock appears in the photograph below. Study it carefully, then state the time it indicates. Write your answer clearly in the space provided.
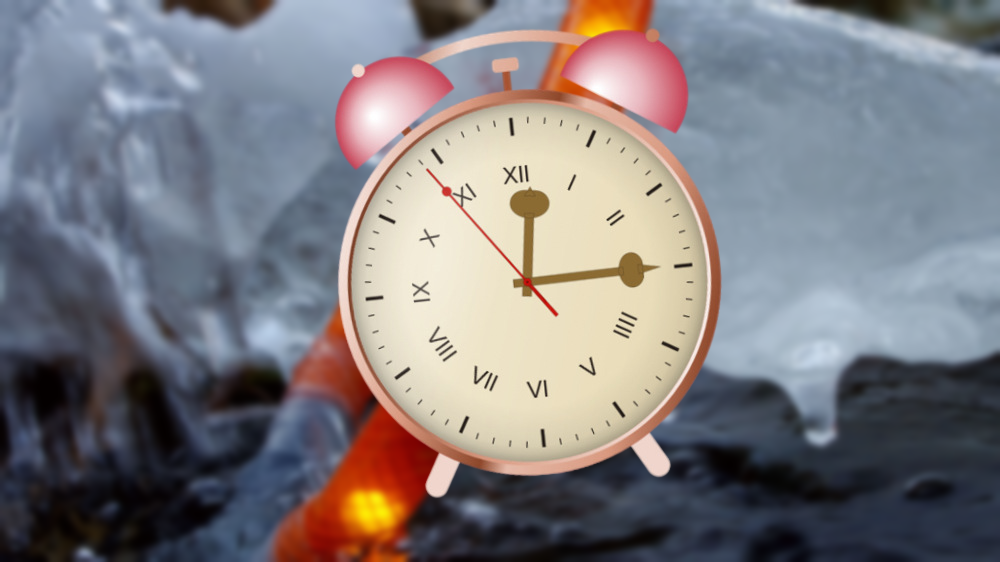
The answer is 12:14:54
